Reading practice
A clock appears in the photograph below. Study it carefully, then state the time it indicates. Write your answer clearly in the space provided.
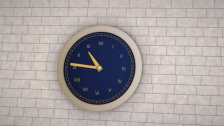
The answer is 10:46
